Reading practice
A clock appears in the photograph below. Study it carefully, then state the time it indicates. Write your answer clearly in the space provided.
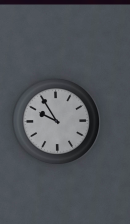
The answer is 9:55
